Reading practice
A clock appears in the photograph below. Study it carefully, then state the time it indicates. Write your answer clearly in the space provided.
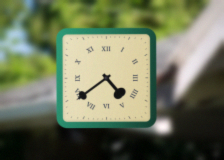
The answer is 4:39
